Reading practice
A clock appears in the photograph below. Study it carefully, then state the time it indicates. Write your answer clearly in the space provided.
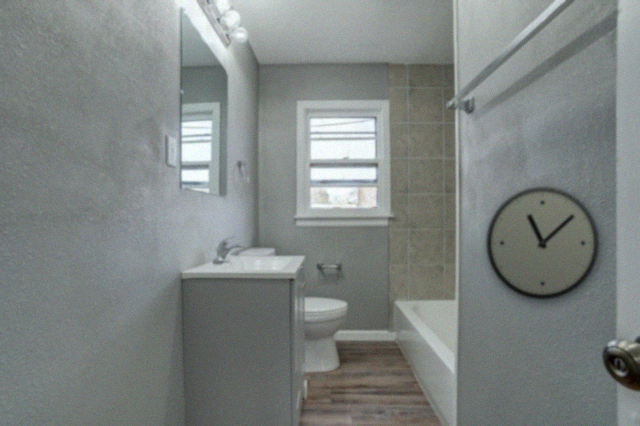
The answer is 11:08
